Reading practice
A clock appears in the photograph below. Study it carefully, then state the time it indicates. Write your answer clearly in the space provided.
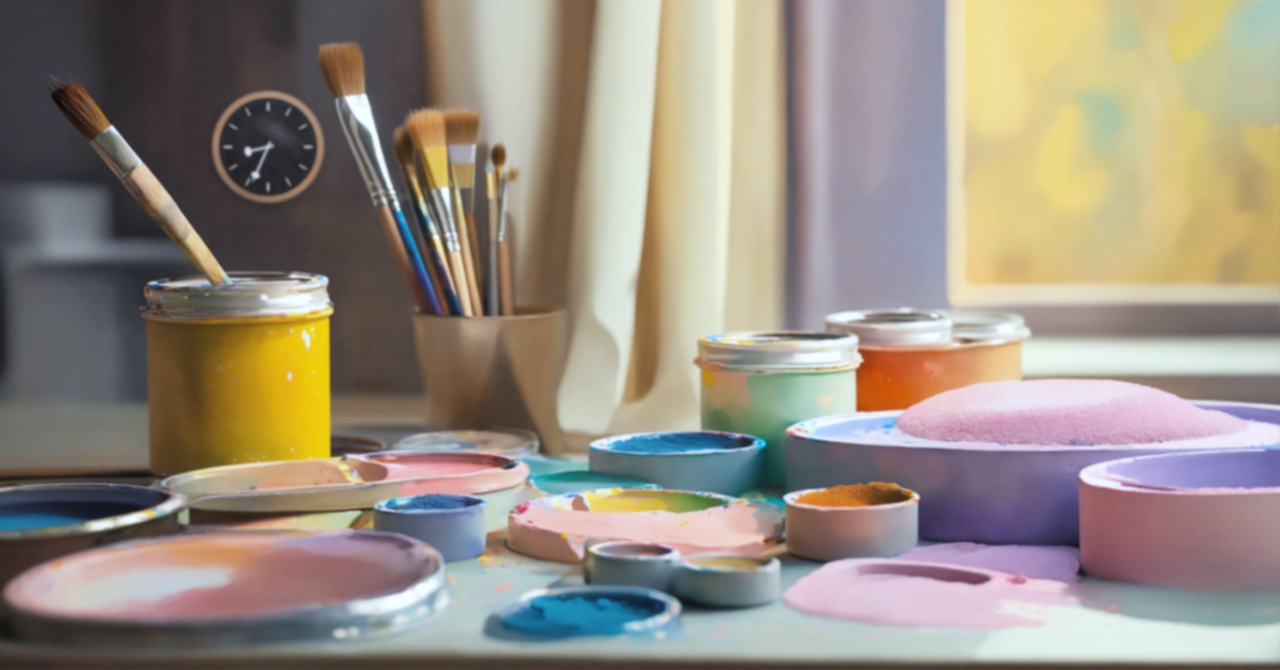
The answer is 8:34
